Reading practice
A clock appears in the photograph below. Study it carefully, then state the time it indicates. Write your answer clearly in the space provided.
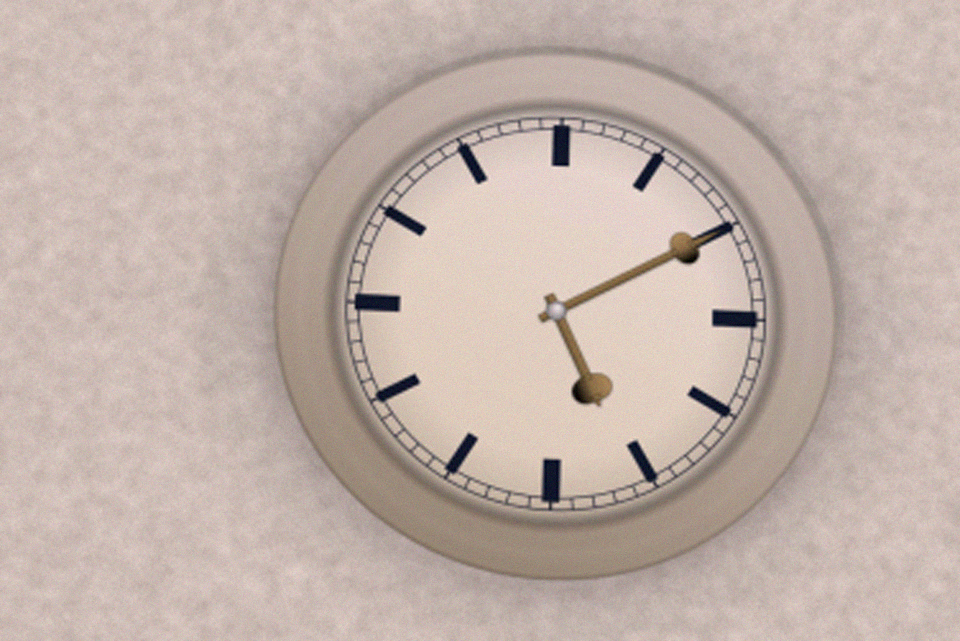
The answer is 5:10
